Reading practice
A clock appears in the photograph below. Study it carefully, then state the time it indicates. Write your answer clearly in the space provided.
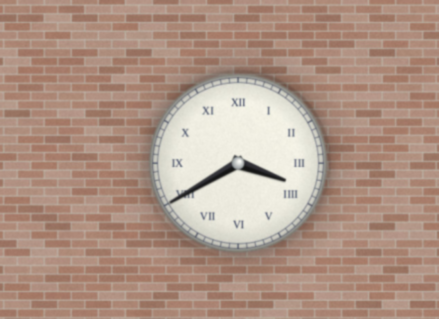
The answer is 3:40
